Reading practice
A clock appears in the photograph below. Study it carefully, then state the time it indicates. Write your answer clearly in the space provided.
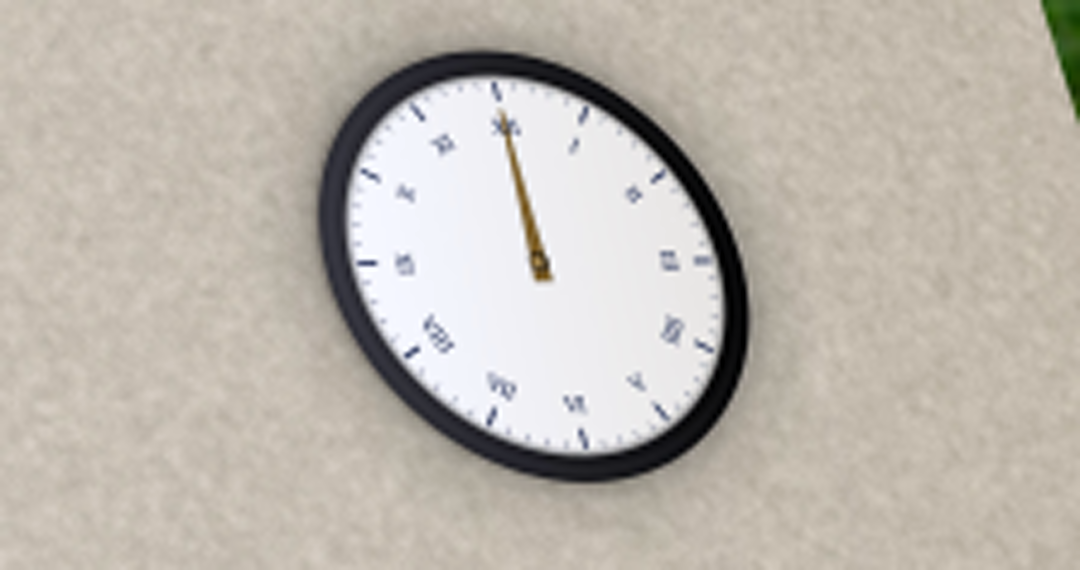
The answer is 12:00
